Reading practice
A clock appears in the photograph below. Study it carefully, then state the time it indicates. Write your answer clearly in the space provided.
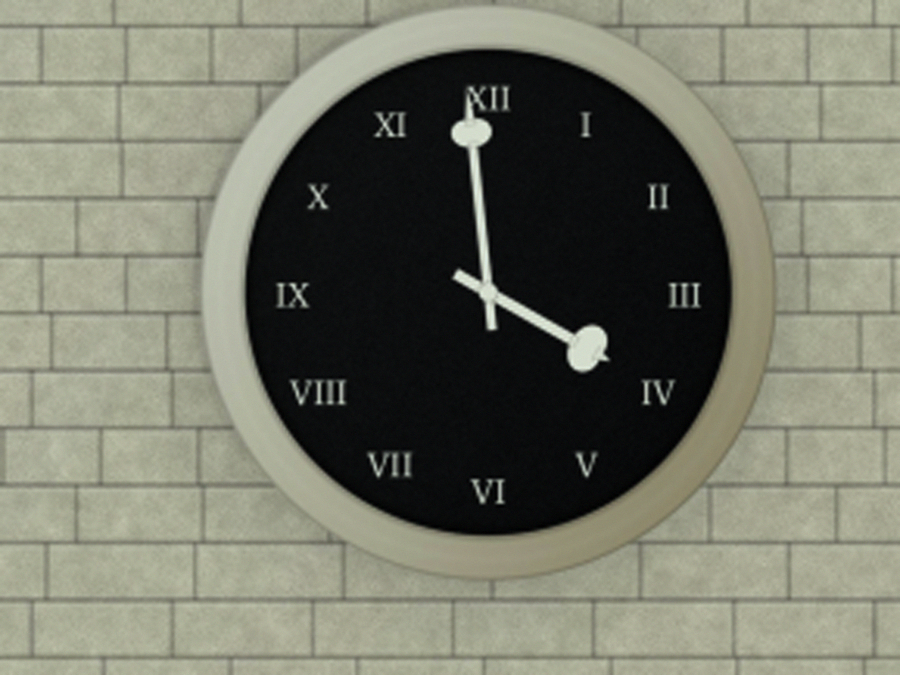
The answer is 3:59
